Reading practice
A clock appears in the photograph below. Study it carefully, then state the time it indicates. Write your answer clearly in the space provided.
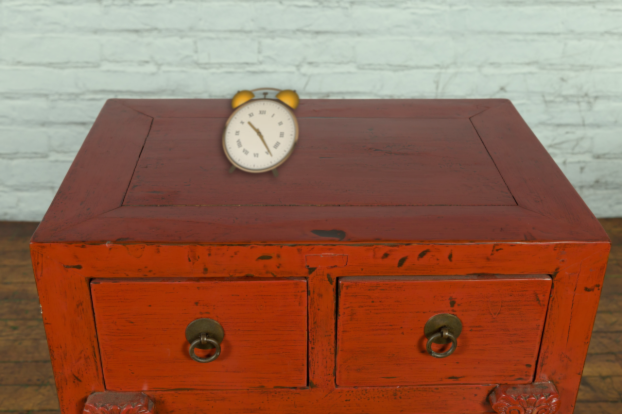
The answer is 10:24
